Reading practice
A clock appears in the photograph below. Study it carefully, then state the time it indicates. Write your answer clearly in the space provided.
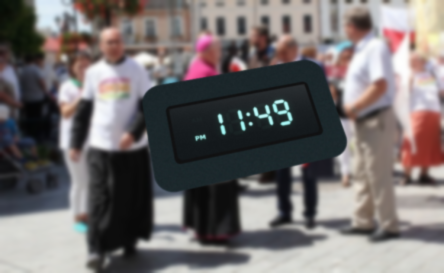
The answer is 11:49
